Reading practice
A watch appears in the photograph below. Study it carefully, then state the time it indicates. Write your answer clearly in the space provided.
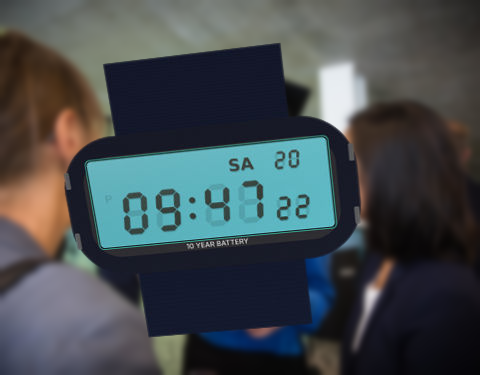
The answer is 9:47:22
